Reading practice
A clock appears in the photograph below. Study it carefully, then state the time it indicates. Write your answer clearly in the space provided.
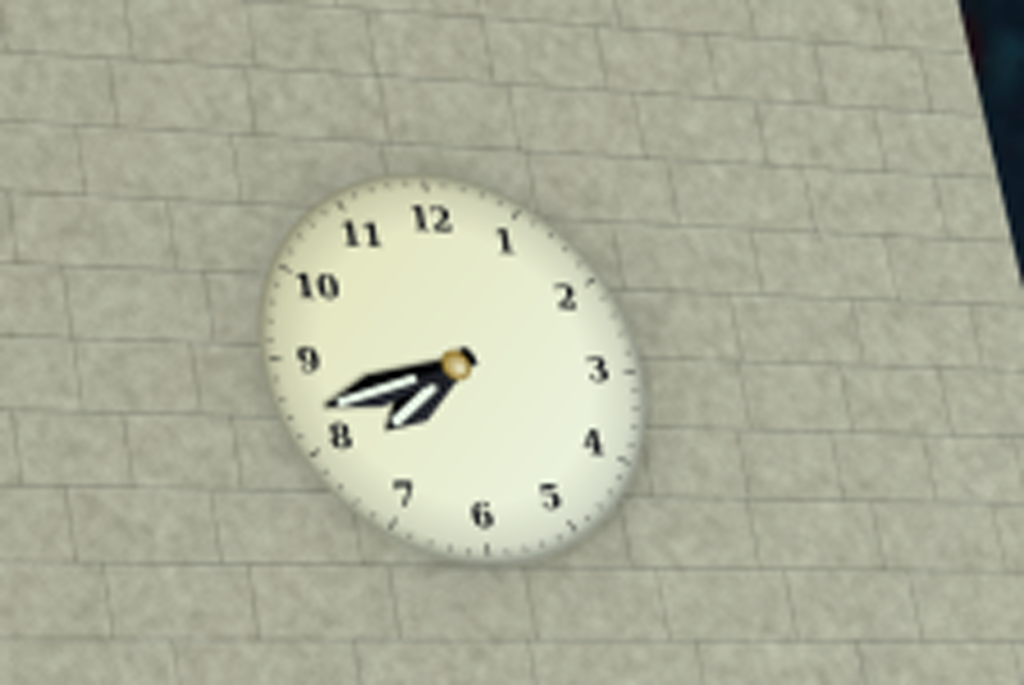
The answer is 7:42
